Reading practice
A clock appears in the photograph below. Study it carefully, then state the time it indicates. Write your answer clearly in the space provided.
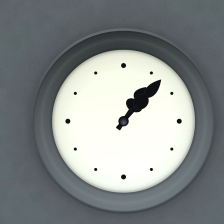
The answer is 1:07
